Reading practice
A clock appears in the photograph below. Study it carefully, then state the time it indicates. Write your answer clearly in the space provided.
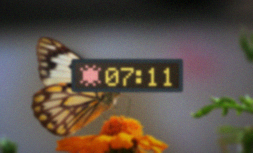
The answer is 7:11
